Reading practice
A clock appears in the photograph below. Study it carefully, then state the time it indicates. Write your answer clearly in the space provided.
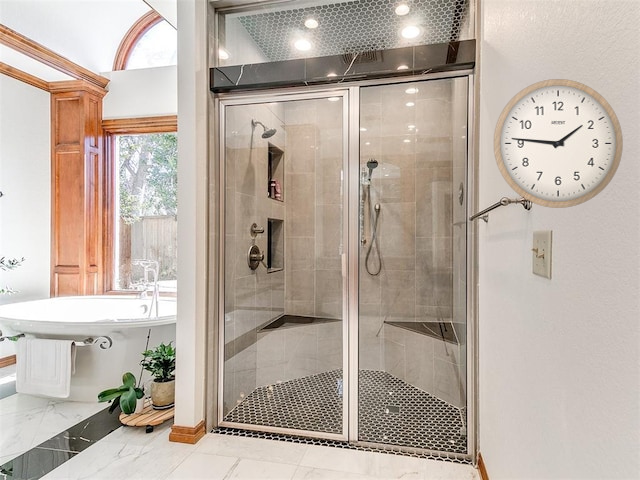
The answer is 1:46
